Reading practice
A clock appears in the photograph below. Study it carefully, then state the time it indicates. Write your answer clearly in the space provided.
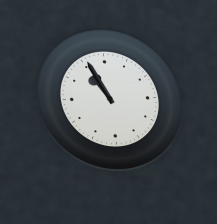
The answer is 10:56
